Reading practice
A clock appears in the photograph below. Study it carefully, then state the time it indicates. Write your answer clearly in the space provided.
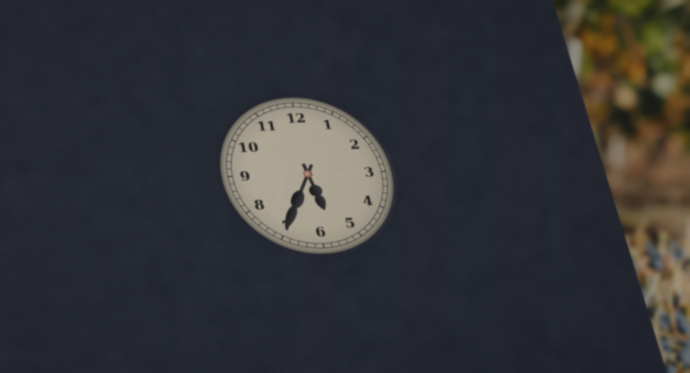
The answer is 5:35
